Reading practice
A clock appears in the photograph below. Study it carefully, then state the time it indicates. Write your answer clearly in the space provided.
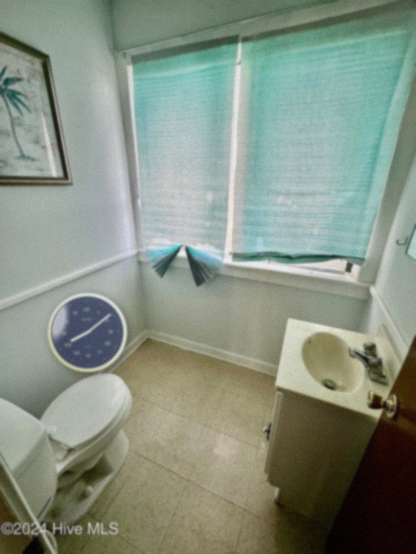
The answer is 8:09
